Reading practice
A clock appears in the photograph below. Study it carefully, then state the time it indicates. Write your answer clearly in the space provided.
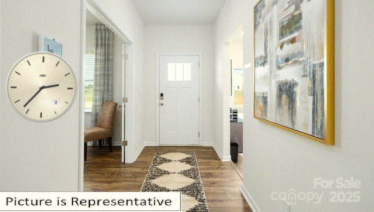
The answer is 2:37
